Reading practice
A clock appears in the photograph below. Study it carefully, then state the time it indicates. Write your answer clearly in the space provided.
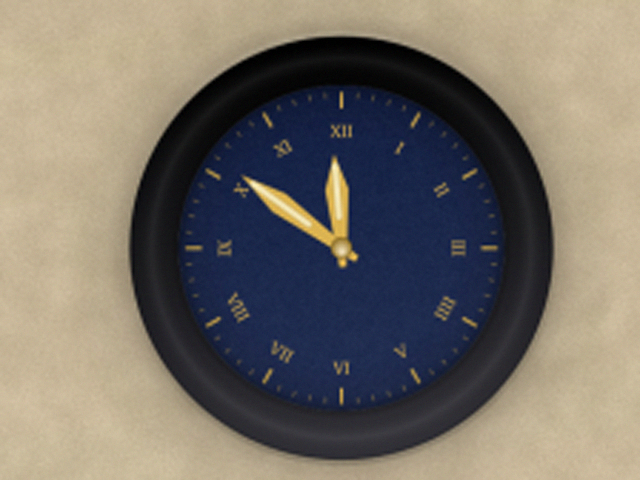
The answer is 11:51
